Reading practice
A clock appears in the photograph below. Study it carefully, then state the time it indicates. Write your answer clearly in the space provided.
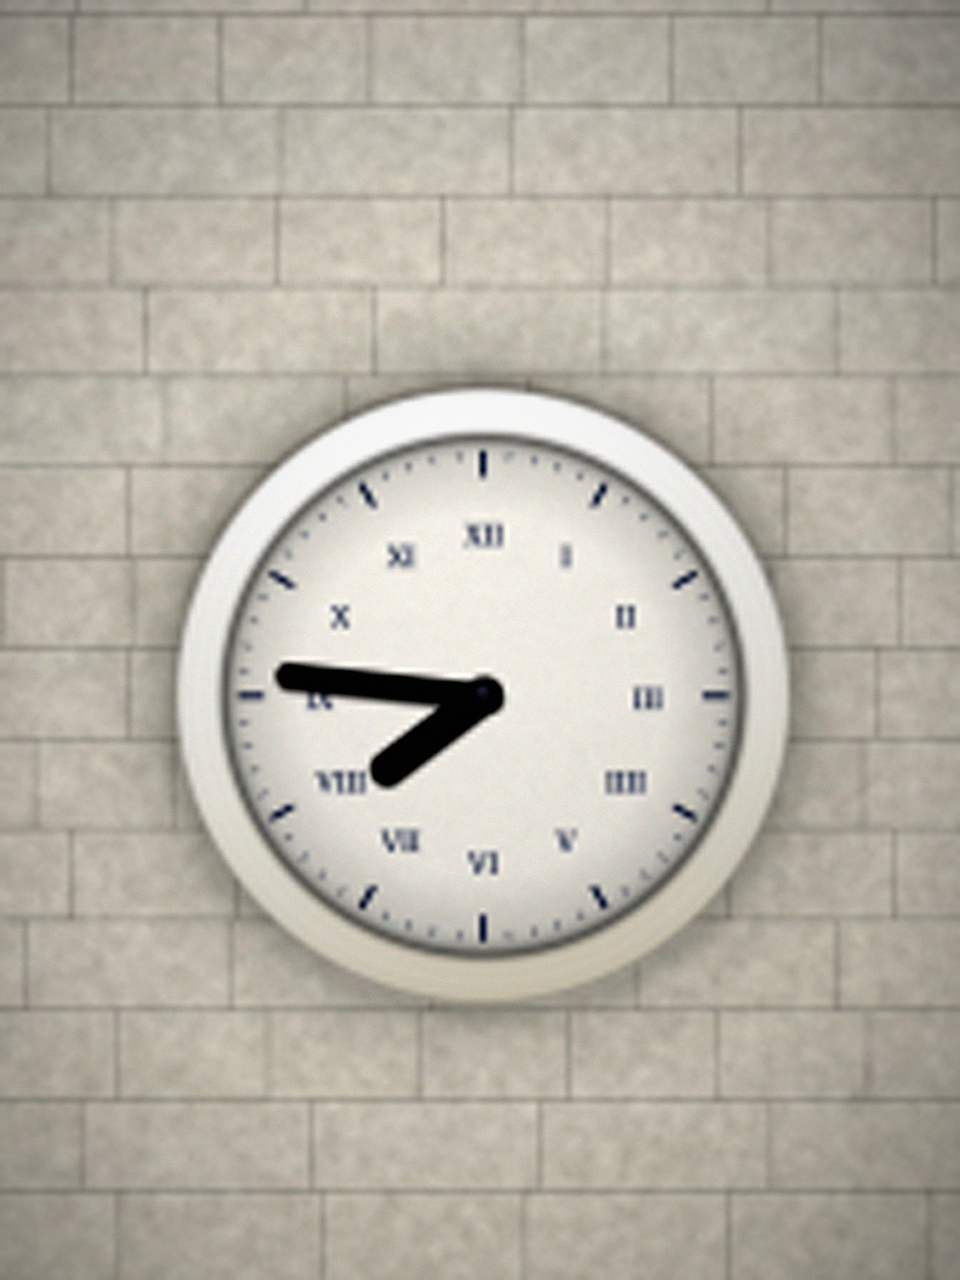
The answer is 7:46
